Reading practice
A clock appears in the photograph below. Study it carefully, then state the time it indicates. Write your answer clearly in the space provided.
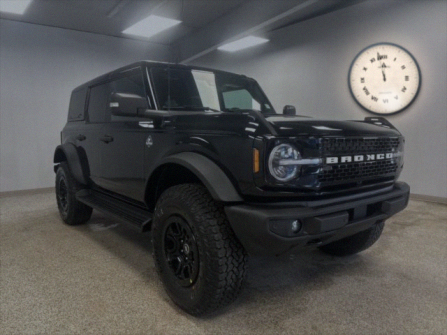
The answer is 11:58
